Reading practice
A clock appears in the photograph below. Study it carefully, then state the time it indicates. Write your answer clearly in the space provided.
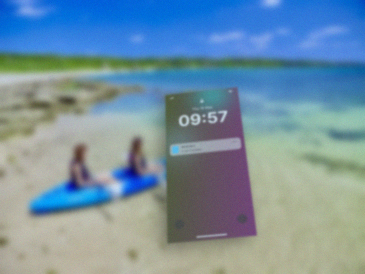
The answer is 9:57
